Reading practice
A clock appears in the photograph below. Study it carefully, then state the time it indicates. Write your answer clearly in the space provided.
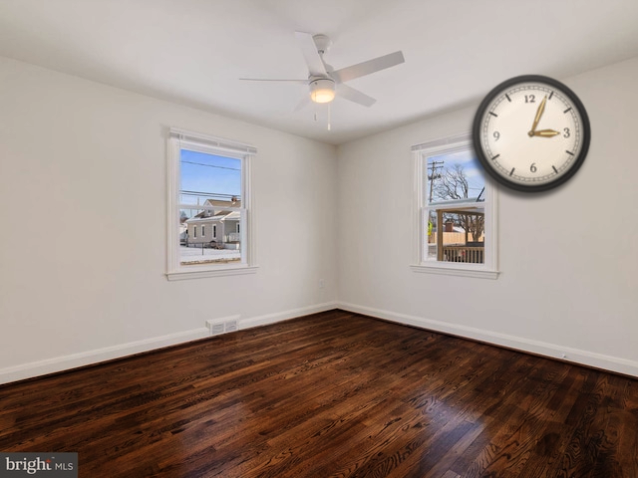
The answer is 3:04
